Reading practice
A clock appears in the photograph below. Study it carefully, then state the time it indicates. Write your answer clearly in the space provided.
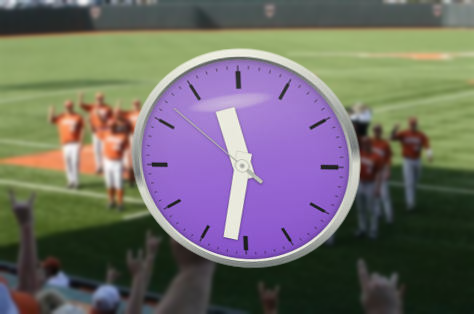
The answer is 11:31:52
